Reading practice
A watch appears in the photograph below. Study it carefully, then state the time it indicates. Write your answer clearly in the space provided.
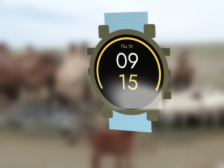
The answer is 9:15
